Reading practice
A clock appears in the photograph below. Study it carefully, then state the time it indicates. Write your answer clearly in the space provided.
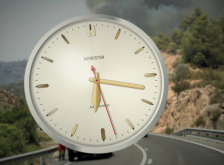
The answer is 6:17:28
